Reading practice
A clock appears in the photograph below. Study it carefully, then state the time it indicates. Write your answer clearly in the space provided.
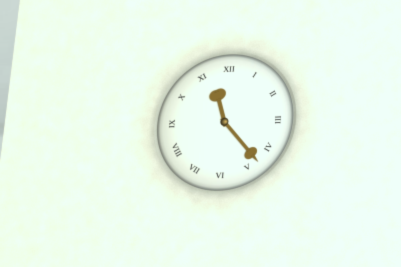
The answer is 11:23
